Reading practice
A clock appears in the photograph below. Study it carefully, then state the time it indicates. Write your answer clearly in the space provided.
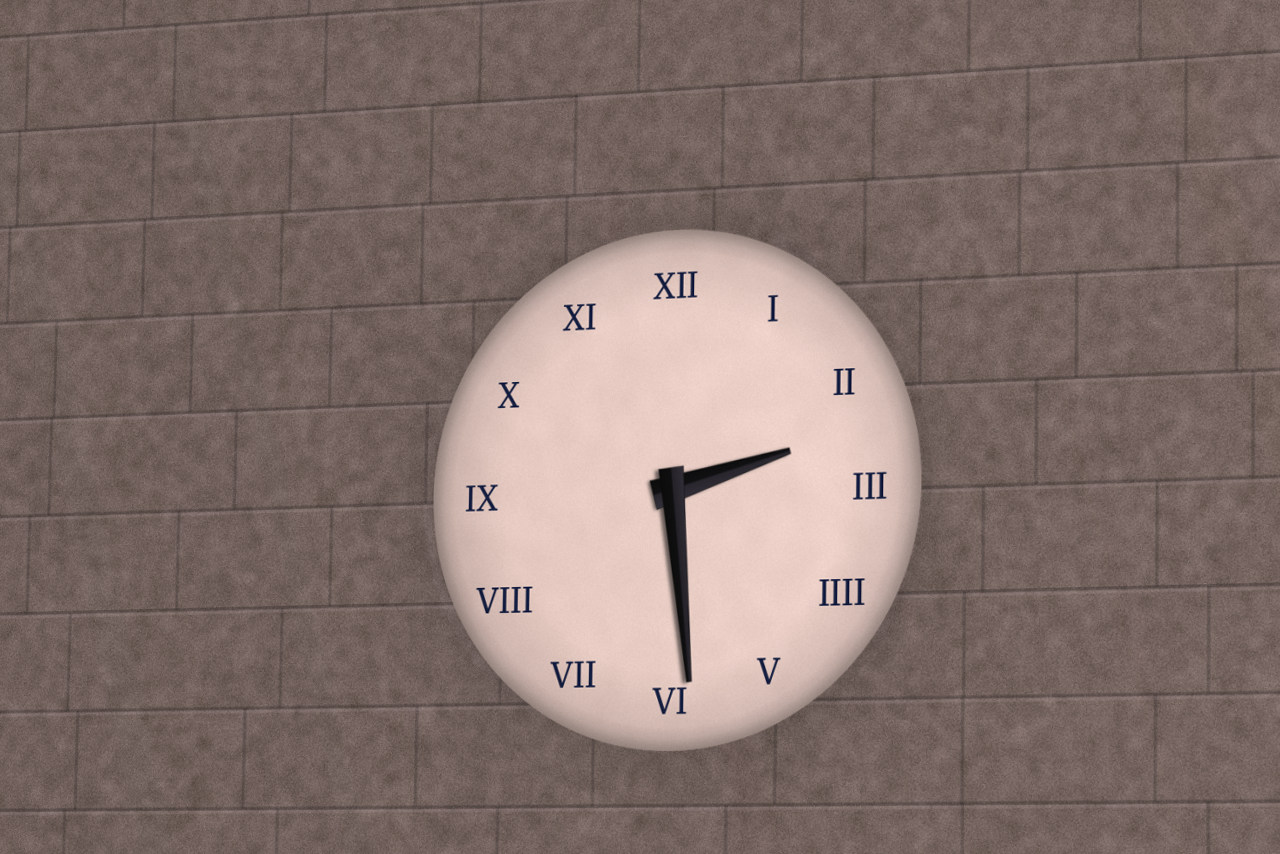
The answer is 2:29
